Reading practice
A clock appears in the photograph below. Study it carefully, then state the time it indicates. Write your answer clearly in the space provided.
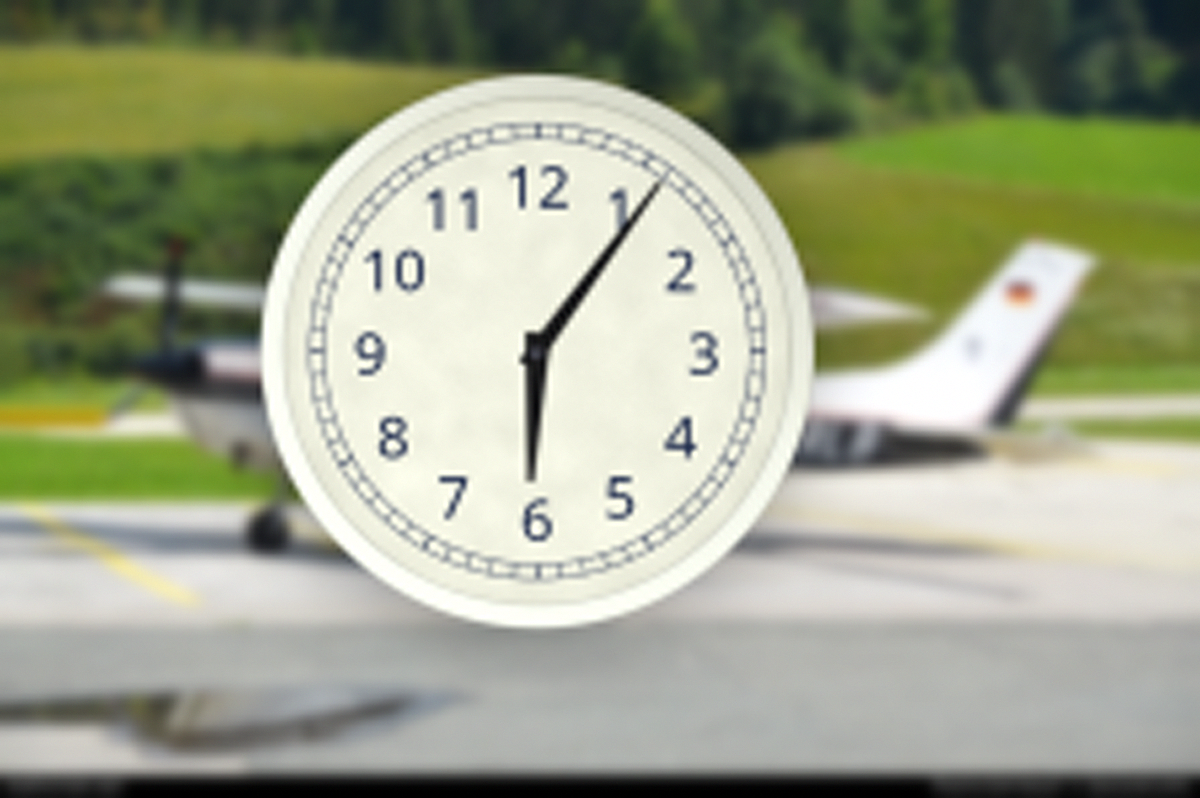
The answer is 6:06
